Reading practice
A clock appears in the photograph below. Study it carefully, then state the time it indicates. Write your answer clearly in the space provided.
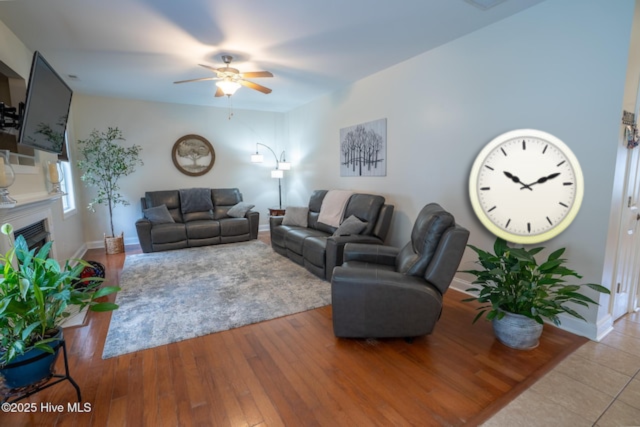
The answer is 10:12
